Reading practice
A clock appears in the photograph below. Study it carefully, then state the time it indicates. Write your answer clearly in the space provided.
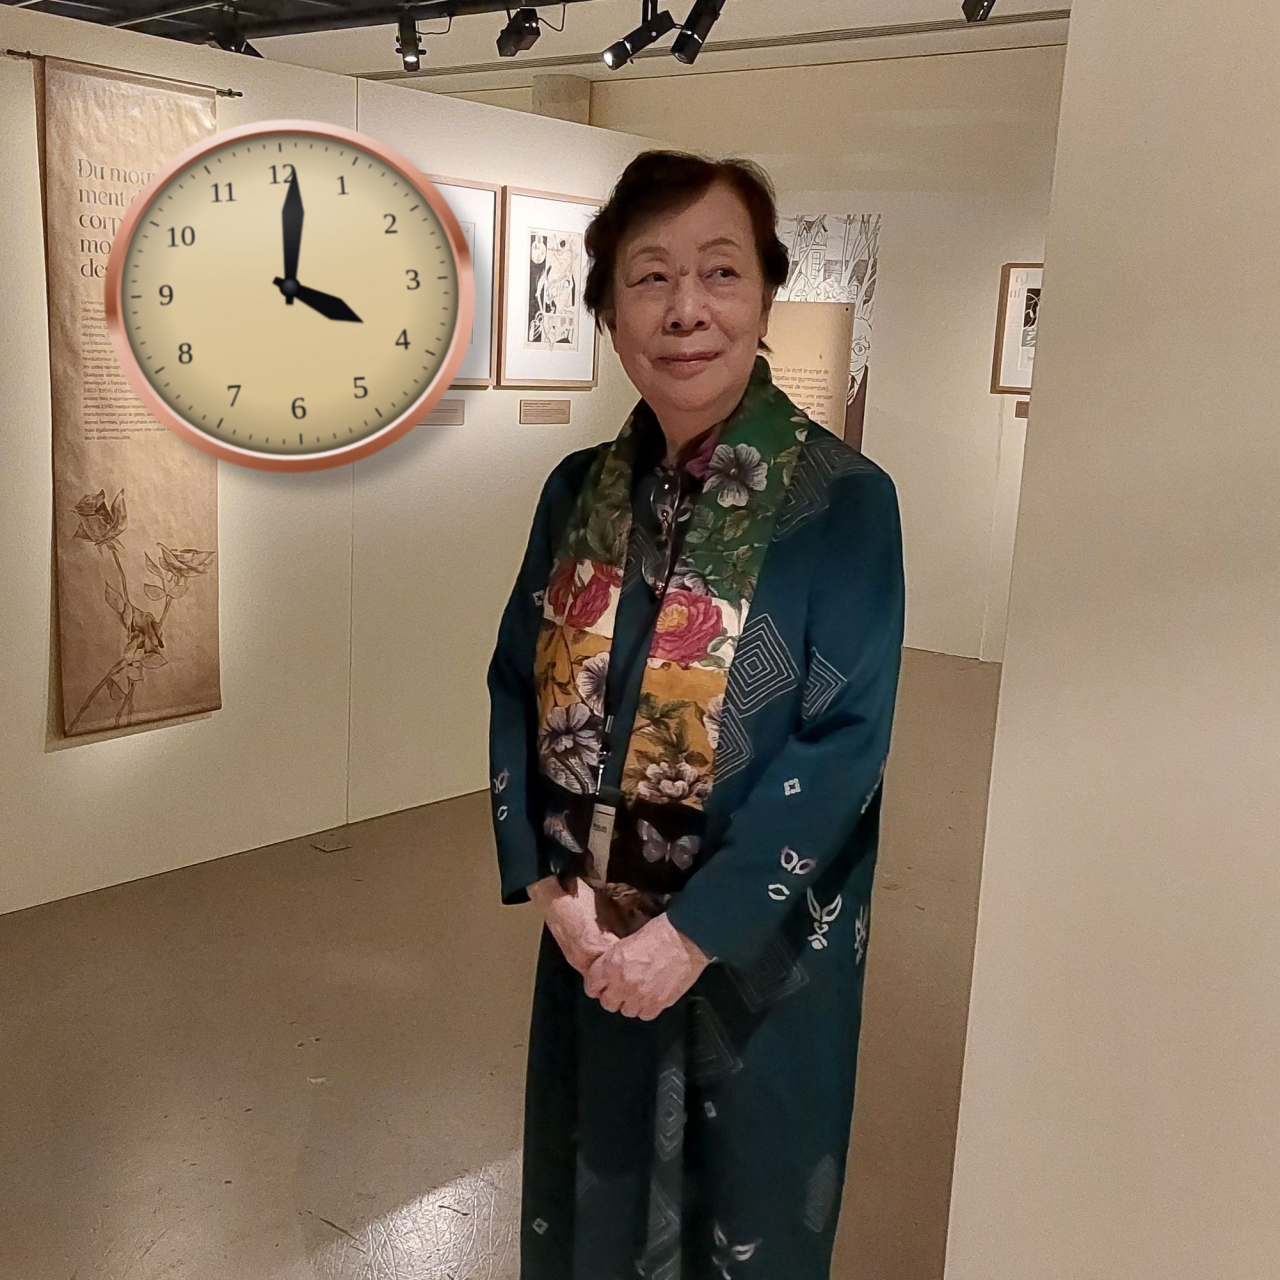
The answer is 4:01
